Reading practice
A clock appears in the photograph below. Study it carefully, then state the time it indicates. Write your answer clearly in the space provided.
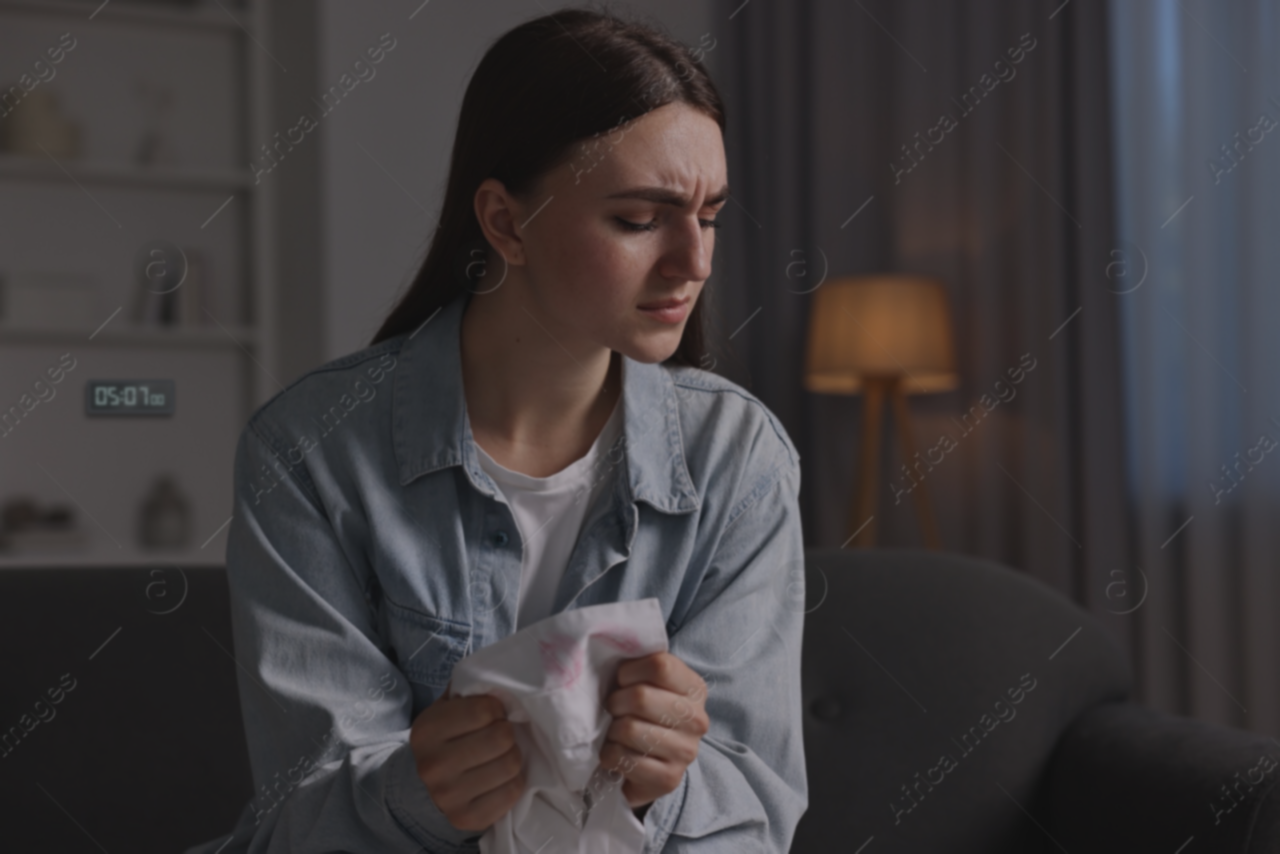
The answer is 5:07
